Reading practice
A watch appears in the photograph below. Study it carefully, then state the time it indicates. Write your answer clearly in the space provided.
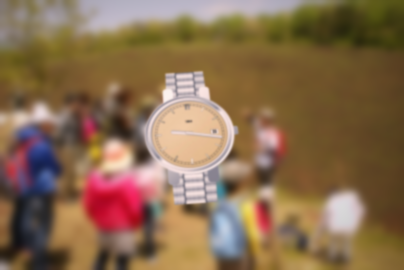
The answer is 9:17
